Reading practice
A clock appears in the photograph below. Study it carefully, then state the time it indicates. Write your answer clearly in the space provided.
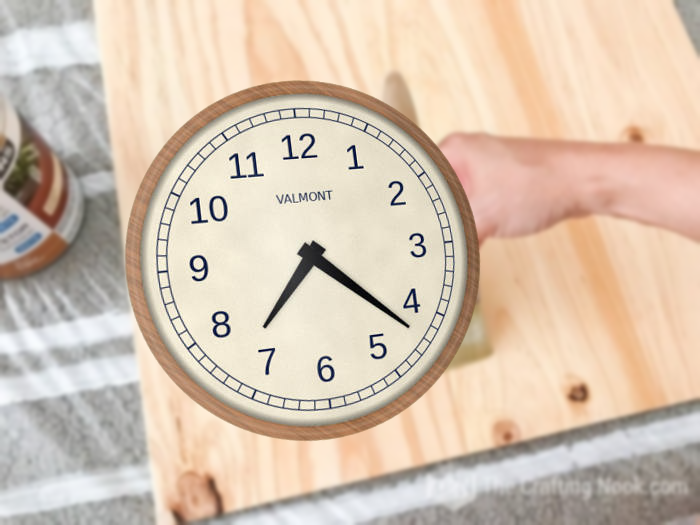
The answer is 7:22
